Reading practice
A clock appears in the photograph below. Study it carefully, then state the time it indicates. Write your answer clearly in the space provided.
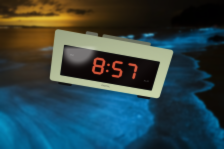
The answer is 8:57
